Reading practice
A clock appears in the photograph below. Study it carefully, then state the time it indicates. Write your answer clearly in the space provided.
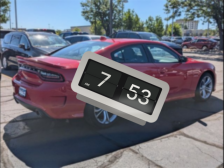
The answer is 7:53
